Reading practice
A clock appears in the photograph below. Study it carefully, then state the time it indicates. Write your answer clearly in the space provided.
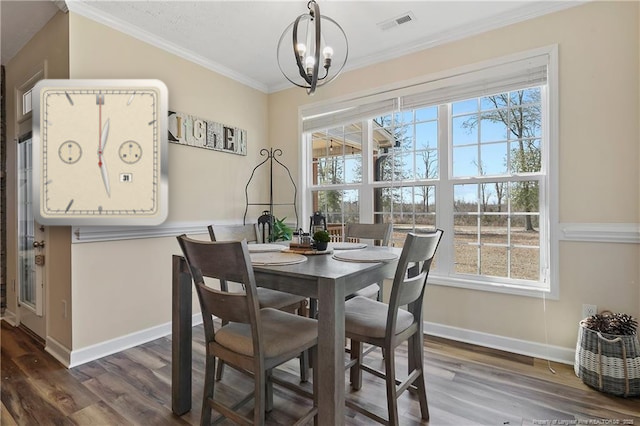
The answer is 12:28
